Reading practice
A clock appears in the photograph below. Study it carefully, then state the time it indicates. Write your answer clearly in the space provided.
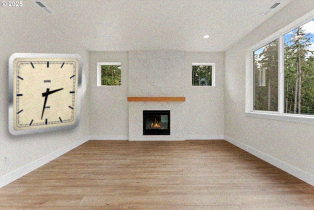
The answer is 2:32
